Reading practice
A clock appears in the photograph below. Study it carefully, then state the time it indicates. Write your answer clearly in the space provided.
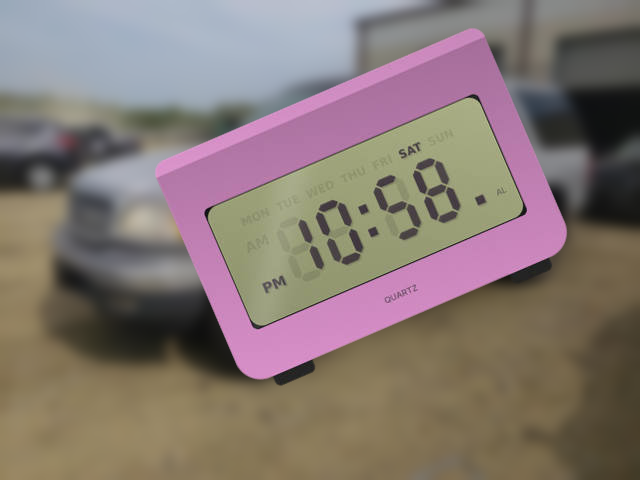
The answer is 10:58
